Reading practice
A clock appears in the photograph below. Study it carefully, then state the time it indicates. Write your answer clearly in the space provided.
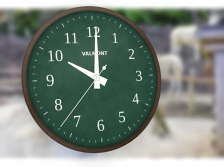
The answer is 10:00:37
